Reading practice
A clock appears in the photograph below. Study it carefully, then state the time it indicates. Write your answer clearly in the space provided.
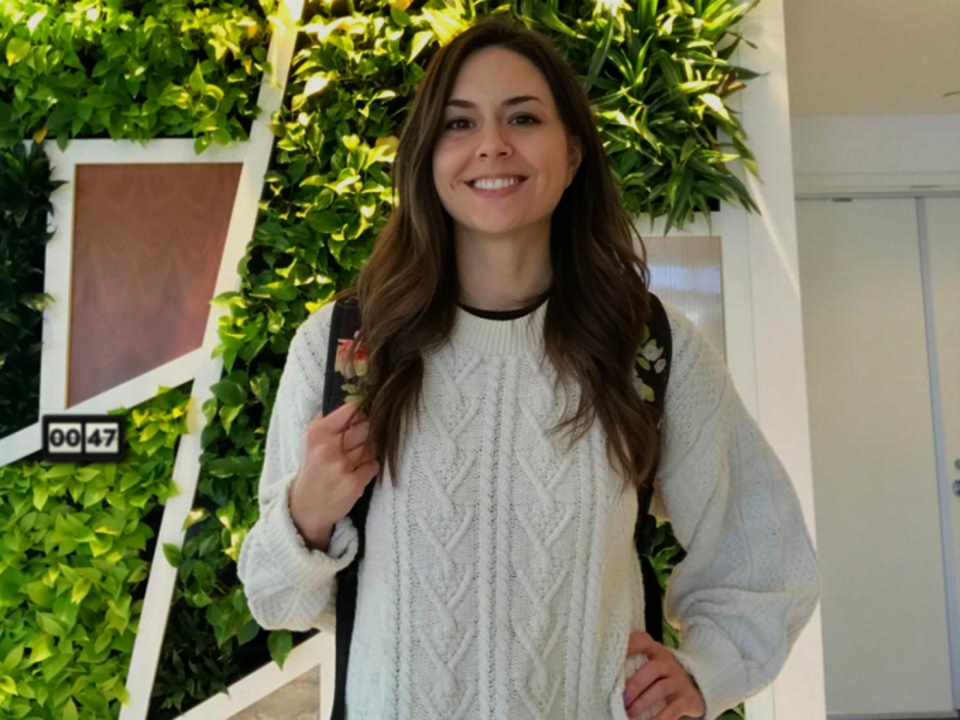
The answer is 0:47
